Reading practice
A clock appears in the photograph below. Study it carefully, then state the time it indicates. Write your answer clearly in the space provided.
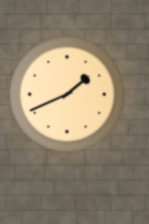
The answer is 1:41
